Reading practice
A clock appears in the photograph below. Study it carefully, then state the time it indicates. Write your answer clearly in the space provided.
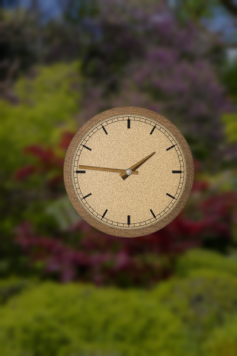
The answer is 1:46
